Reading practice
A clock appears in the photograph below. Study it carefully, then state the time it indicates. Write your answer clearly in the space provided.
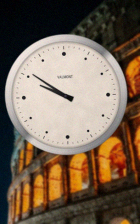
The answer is 9:51
